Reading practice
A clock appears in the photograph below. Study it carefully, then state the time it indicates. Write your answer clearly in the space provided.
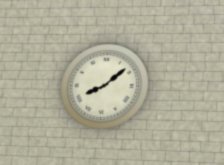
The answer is 8:08
